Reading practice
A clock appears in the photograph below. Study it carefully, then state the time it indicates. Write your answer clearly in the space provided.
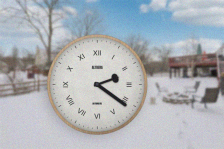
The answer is 2:21
